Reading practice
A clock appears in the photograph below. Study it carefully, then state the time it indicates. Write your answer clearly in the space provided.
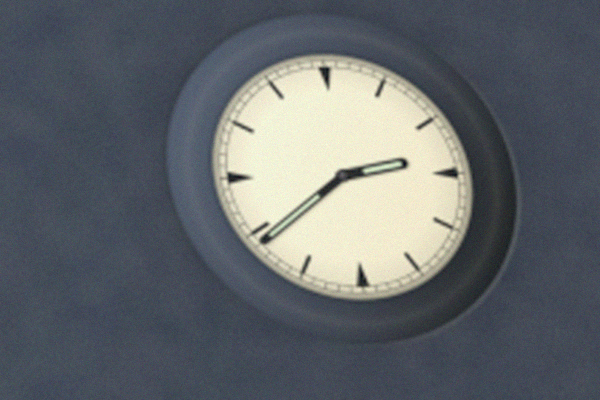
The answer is 2:39
